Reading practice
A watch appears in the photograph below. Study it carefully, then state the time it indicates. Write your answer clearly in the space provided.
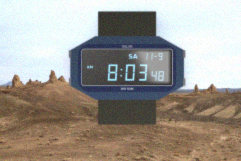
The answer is 8:03:48
